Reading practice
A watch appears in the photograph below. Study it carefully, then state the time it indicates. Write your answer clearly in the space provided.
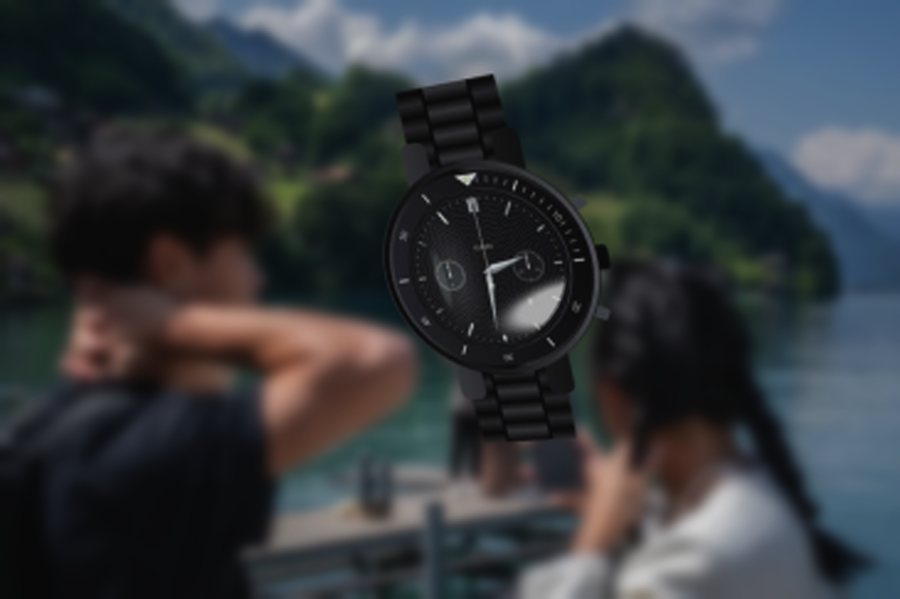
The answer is 2:31
